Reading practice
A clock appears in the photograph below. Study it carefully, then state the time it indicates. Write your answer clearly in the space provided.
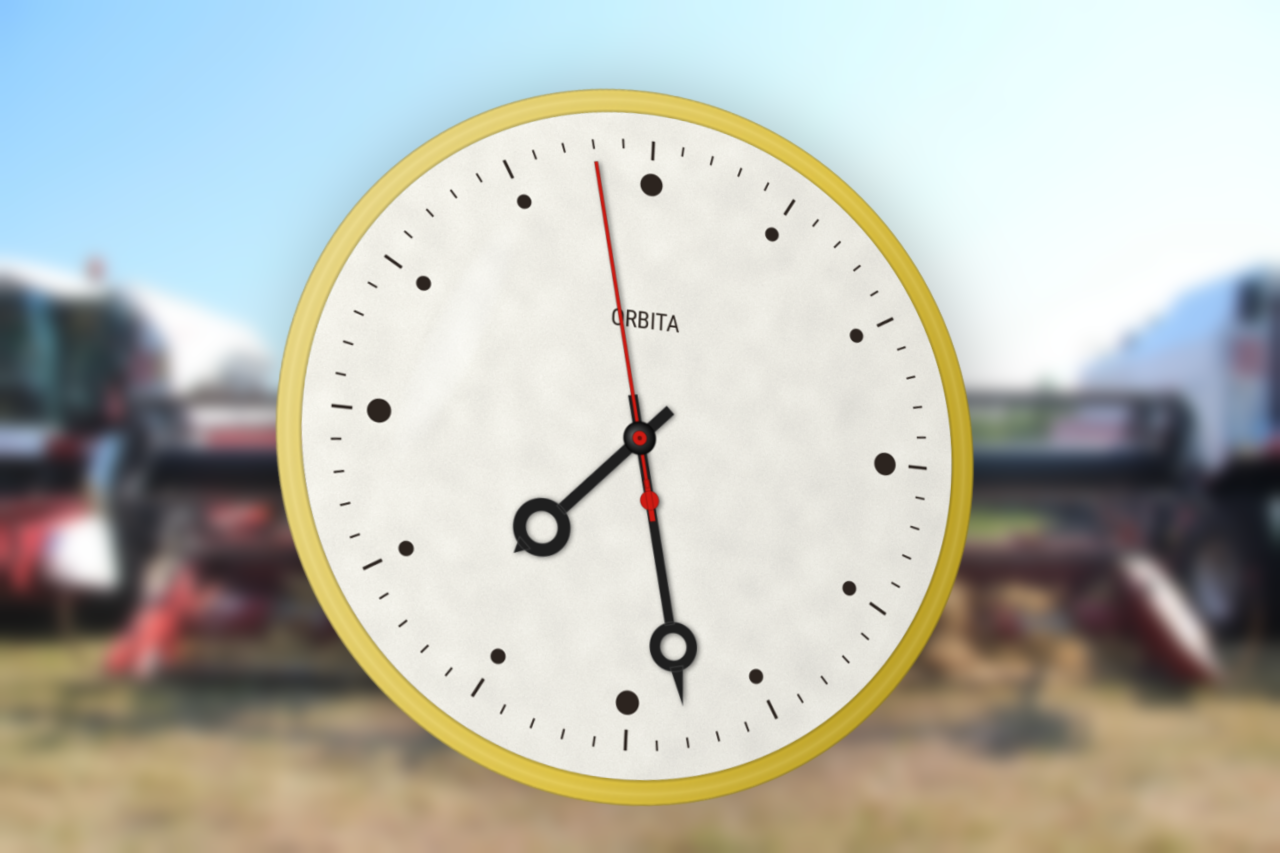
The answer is 7:27:58
